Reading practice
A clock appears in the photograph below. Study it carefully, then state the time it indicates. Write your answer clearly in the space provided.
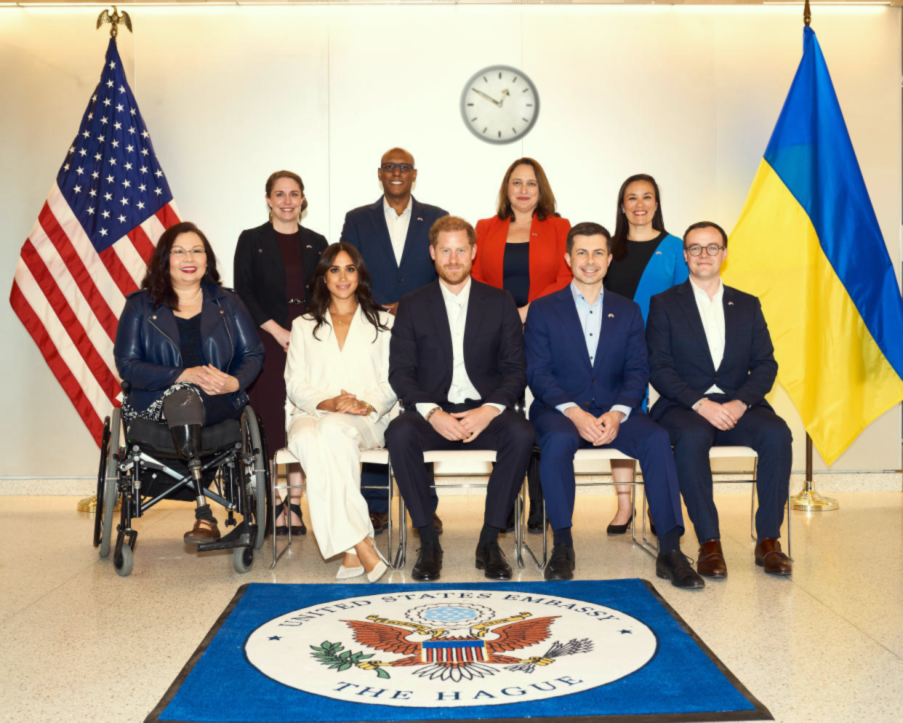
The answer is 12:50
